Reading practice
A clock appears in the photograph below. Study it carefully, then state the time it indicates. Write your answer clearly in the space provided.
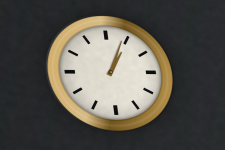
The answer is 1:04
